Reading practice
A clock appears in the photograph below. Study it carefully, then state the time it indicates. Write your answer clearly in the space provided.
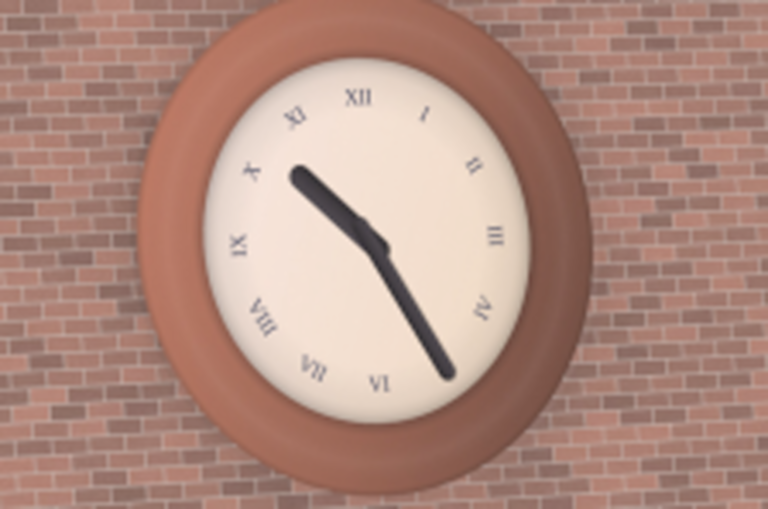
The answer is 10:25
